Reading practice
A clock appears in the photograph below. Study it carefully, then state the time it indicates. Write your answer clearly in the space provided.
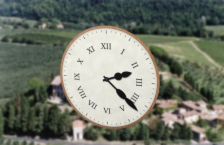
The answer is 2:22
